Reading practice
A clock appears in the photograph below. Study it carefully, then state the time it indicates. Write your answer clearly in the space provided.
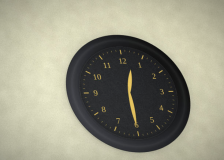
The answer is 12:30
